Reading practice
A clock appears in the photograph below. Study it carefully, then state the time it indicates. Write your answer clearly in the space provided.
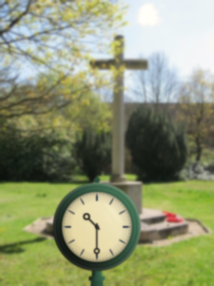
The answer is 10:30
